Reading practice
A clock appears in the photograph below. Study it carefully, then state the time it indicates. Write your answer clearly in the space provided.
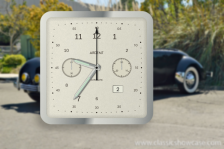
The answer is 9:36
